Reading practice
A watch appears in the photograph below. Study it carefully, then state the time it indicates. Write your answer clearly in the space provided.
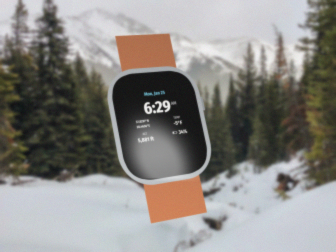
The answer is 6:29
